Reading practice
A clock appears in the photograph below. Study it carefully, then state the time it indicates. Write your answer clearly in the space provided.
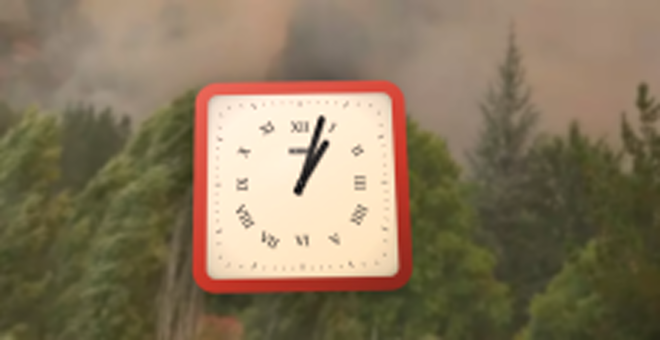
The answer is 1:03
